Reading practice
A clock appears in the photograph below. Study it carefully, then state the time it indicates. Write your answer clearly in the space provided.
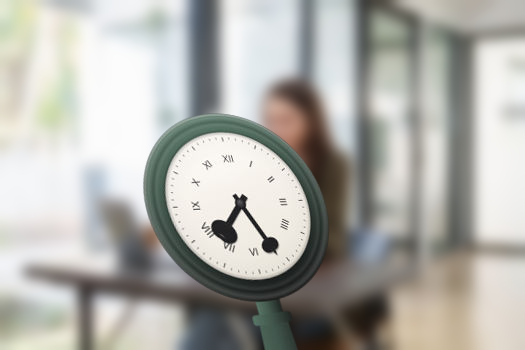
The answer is 7:26
